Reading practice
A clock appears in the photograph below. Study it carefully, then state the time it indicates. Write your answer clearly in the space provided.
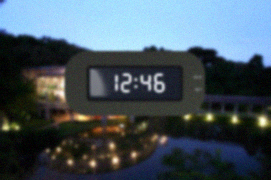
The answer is 12:46
